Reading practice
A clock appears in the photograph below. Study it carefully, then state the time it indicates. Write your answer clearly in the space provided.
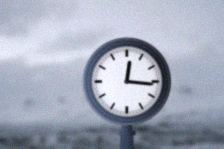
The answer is 12:16
